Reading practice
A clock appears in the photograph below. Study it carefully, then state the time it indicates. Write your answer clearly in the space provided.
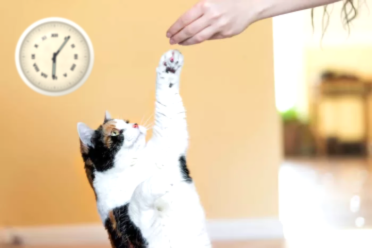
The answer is 6:06
